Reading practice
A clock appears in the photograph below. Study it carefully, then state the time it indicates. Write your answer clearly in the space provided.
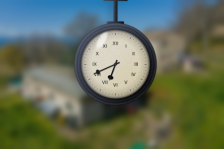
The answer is 6:41
